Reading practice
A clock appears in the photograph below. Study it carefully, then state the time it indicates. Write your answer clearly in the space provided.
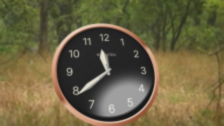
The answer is 11:39
